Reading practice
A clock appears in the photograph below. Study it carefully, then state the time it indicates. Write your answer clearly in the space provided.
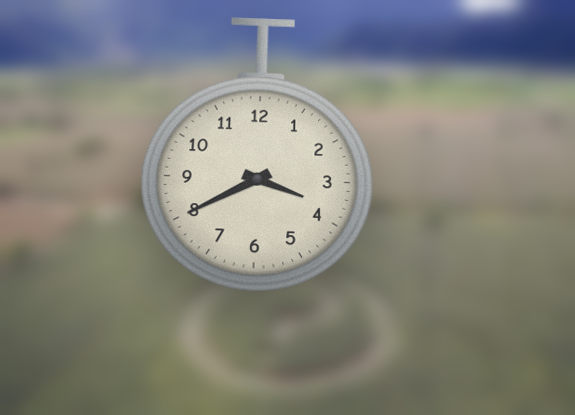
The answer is 3:40
